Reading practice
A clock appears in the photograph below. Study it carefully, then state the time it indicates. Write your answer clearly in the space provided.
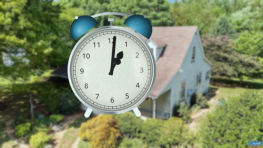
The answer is 1:01
